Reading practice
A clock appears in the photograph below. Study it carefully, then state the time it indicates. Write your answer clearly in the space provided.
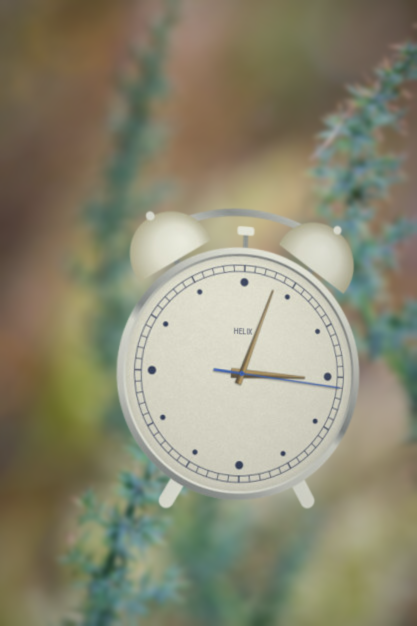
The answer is 3:03:16
